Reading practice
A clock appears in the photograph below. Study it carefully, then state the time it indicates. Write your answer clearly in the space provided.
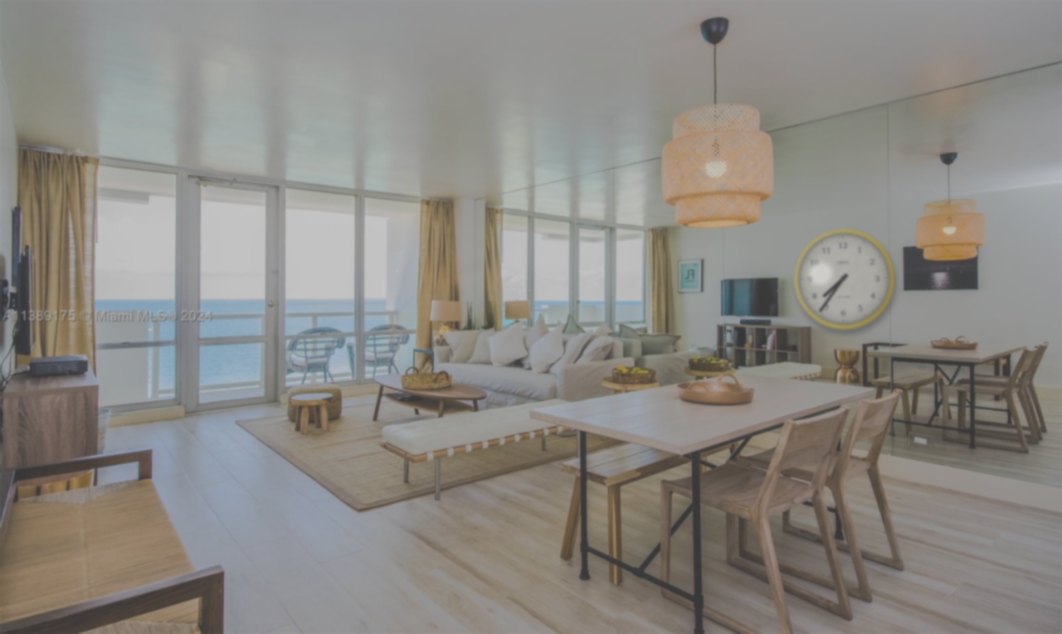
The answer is 7:36
